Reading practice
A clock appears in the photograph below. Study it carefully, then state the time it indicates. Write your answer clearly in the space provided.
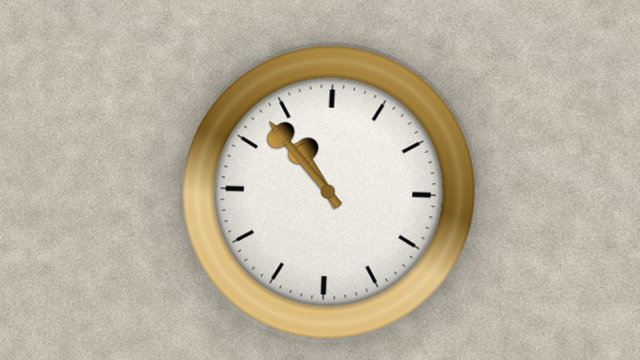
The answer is 10:53
